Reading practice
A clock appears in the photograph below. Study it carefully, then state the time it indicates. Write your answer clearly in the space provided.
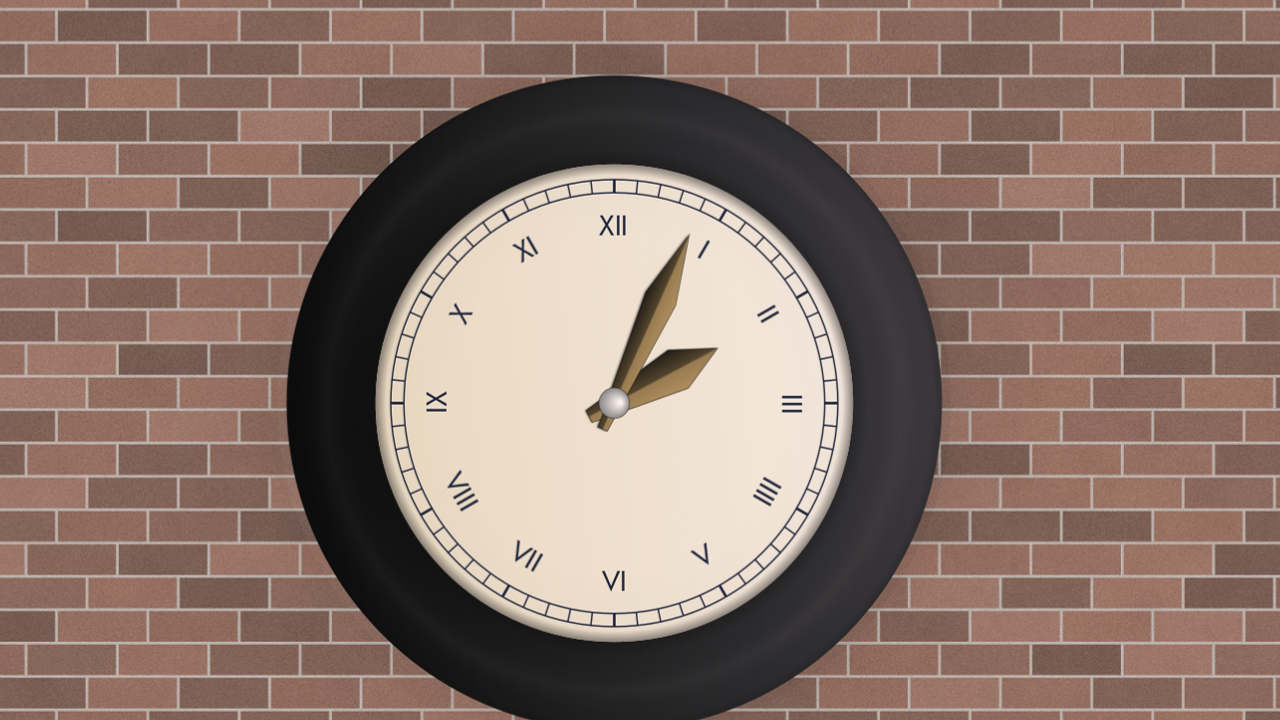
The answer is 2:04
